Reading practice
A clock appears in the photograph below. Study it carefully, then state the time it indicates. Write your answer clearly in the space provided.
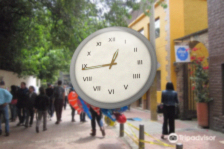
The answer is 12:44
